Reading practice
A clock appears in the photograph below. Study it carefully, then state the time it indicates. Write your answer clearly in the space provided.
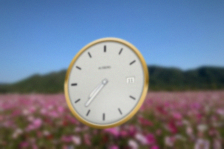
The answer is 7:37
